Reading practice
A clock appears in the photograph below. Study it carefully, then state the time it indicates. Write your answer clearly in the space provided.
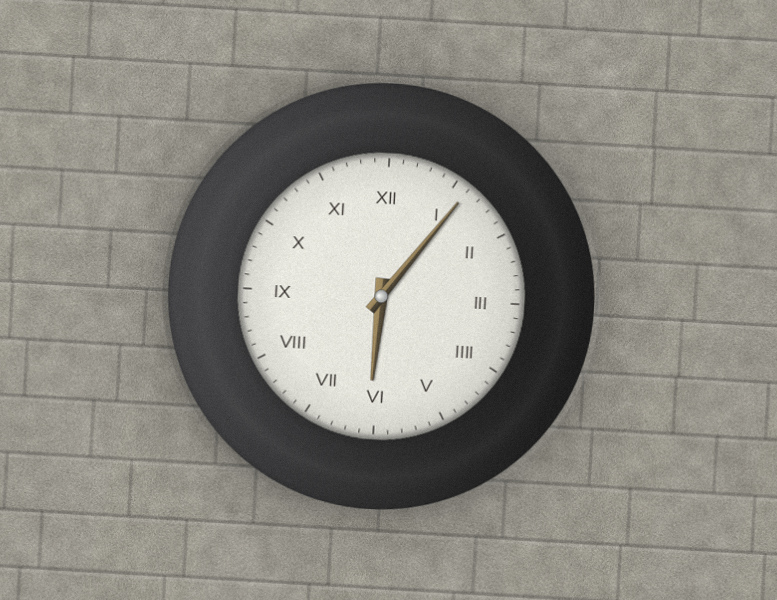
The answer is 6:06
